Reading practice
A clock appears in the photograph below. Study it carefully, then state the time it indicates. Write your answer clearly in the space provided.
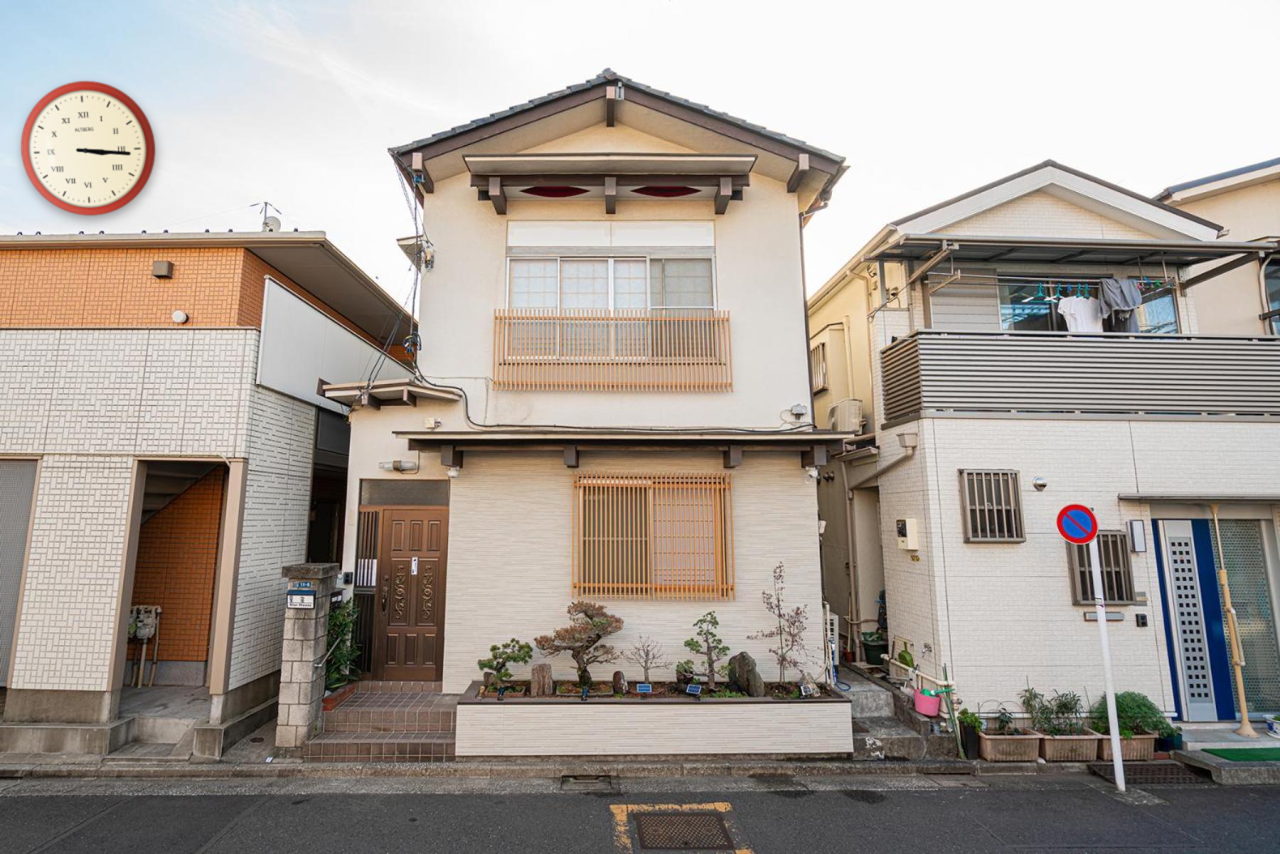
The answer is 3:16
